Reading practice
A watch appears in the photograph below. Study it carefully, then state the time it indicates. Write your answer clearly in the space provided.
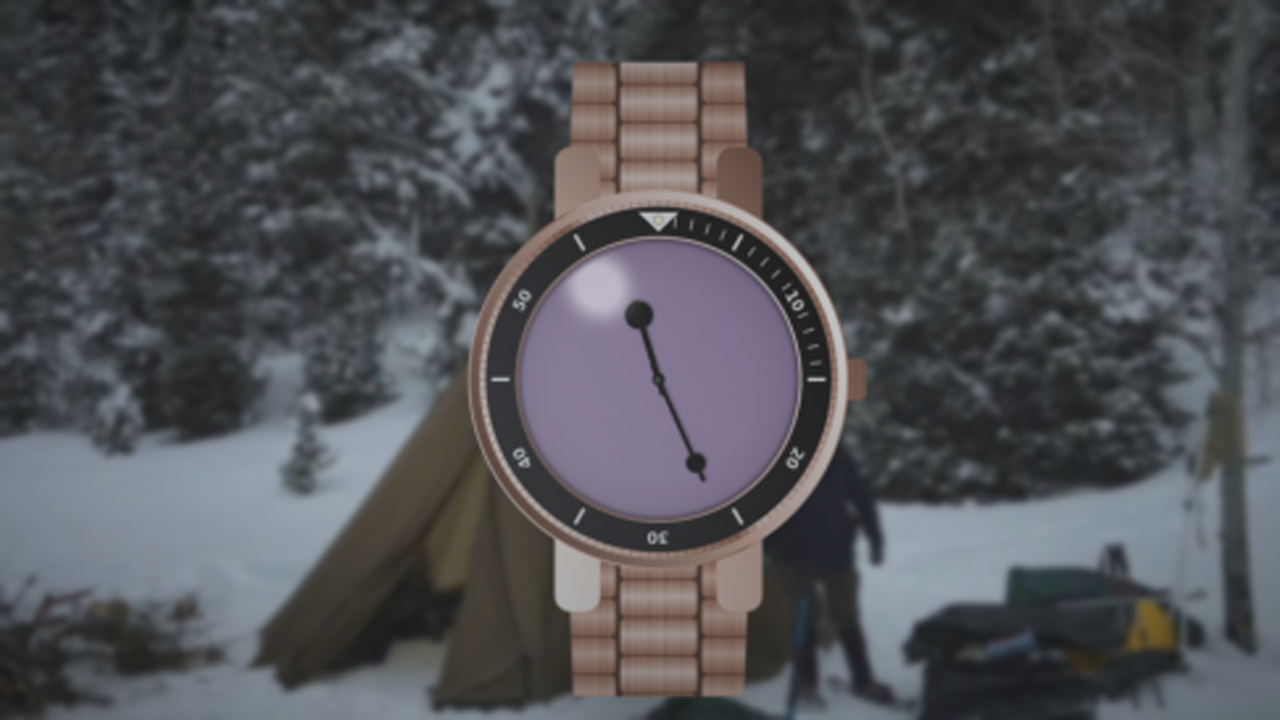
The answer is 11:26
